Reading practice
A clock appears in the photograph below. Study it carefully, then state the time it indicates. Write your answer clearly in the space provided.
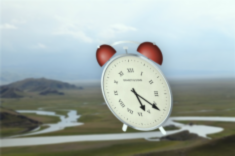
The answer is 5:21
